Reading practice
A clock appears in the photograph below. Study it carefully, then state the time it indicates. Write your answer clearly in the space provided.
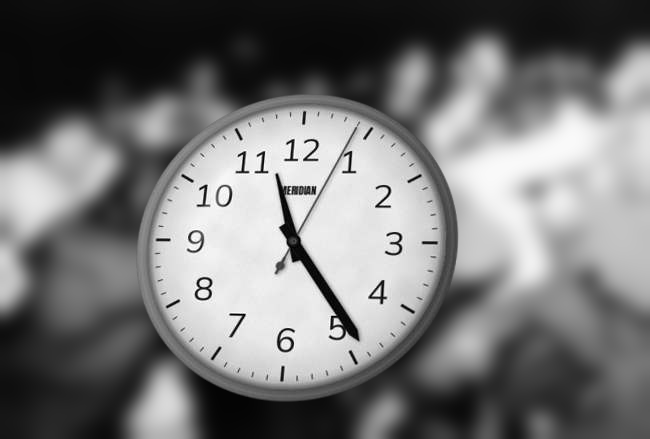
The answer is 11:24:04
